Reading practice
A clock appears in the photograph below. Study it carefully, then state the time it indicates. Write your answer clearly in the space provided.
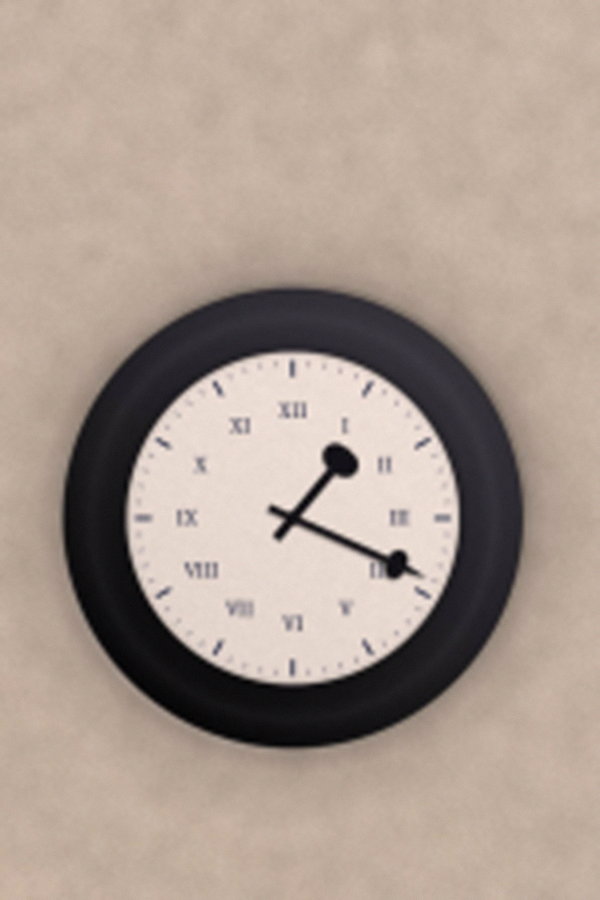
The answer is 1:19
